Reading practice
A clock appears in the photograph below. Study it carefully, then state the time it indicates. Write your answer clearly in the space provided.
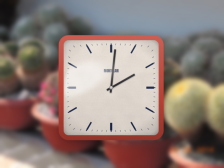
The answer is 2:01
